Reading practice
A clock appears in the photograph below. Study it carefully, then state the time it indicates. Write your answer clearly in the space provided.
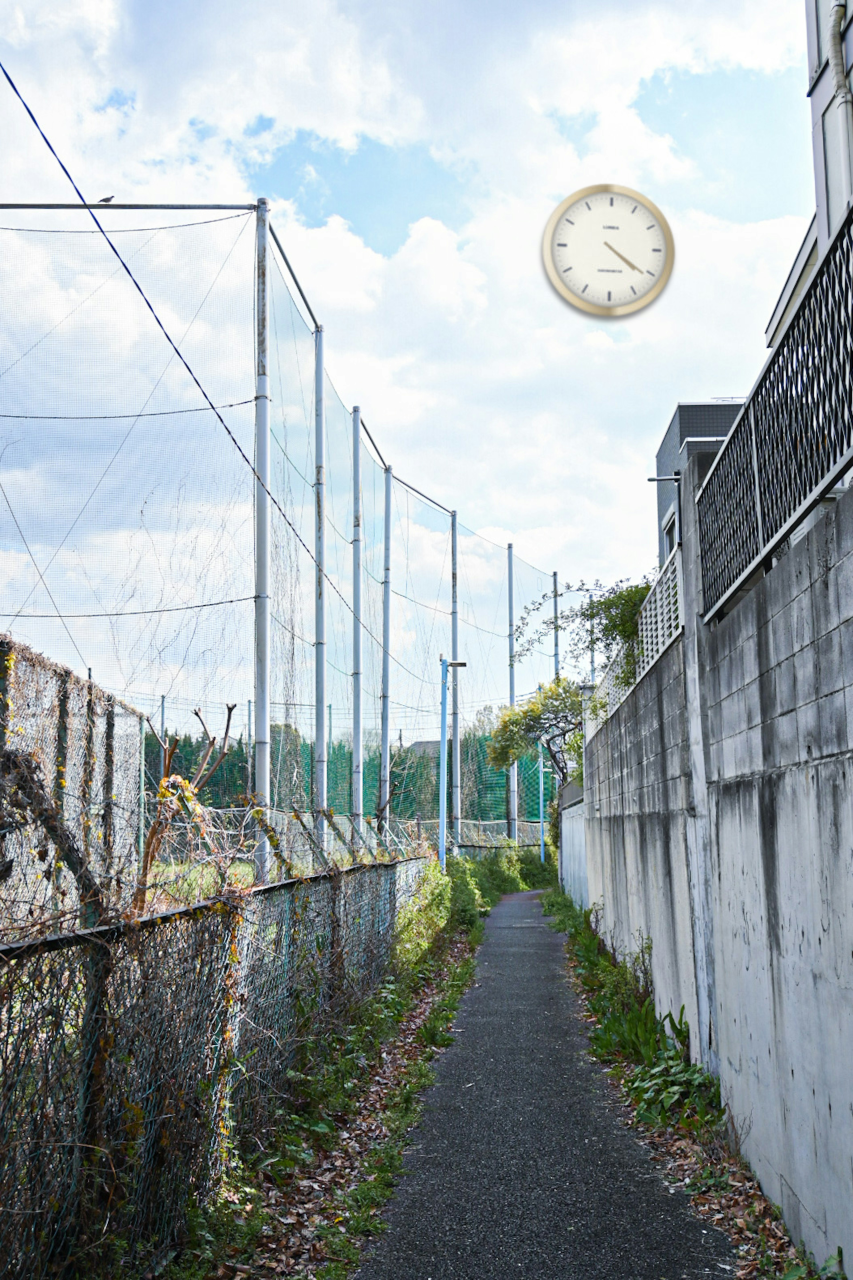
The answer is 4:21
